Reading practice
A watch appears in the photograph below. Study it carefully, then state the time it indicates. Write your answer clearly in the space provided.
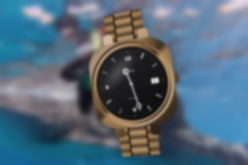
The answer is 11:28
